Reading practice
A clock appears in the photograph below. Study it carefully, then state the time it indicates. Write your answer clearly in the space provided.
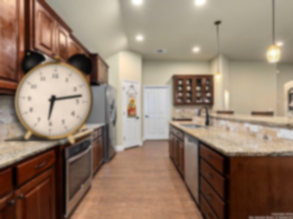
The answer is 6:13
